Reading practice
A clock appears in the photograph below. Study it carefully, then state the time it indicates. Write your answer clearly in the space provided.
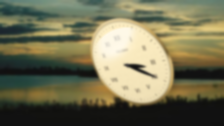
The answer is 3:20
